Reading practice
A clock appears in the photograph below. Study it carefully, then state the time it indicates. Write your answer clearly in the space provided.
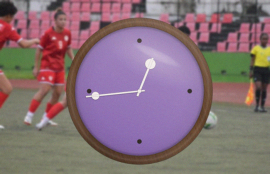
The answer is 12:44
